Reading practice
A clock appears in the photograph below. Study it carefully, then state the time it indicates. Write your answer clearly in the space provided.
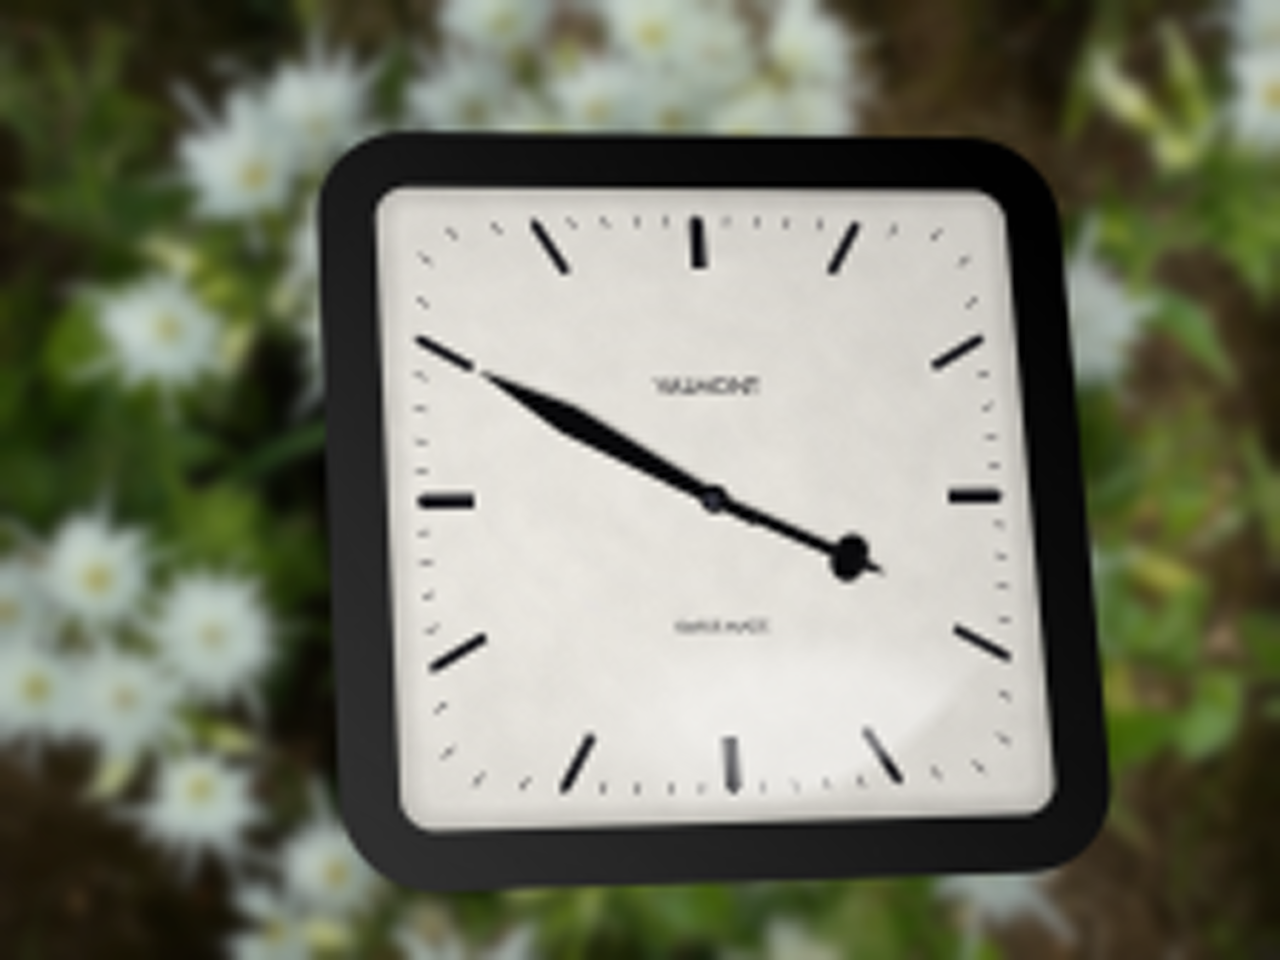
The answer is 3:50
